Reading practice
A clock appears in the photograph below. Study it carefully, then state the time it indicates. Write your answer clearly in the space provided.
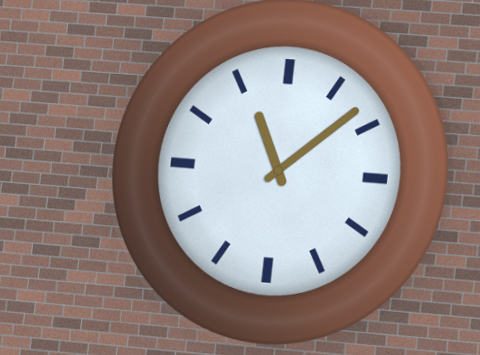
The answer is 11:08
